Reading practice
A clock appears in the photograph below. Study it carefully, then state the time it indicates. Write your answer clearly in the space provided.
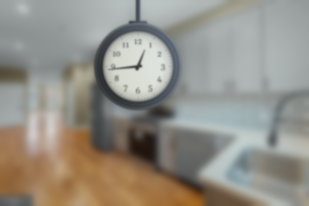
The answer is 12:44
